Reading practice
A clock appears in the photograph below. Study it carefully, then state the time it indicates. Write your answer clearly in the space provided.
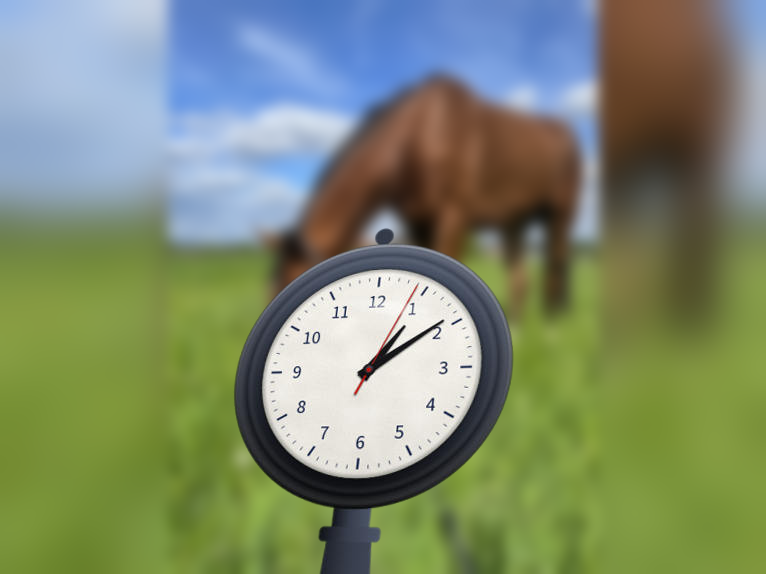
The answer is 1:09:04
